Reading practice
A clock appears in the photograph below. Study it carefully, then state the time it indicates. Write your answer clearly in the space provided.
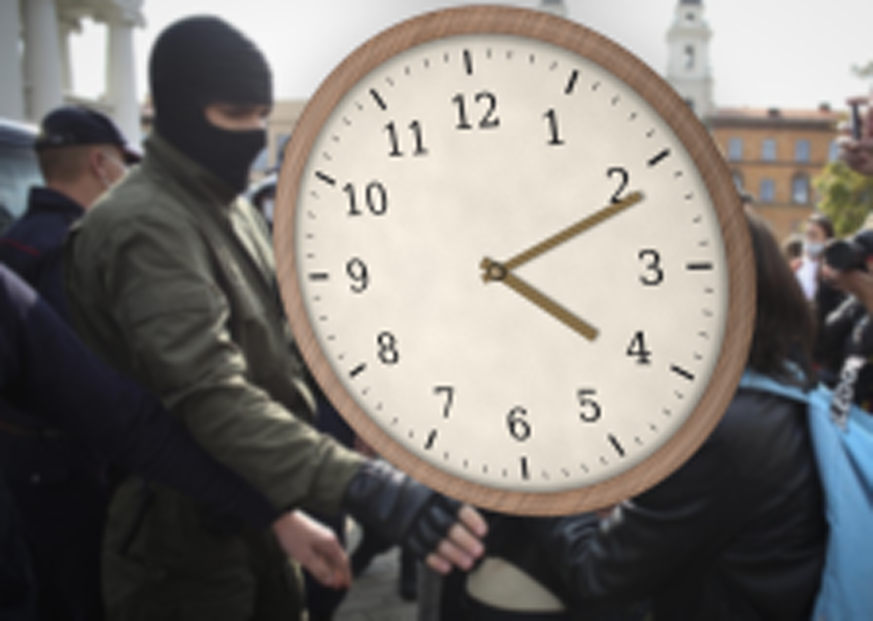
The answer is 4:11
